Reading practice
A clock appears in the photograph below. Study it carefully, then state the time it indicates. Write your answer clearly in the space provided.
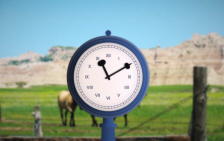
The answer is 11:10
